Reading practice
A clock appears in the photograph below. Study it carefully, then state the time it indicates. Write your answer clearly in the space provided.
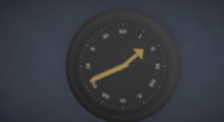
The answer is 1:41
